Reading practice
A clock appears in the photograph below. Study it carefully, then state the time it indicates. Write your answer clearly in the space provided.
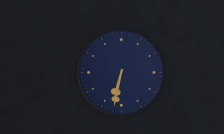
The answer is 6:32
